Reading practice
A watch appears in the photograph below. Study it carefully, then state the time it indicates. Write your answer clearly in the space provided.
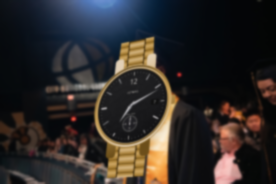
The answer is 7:11
